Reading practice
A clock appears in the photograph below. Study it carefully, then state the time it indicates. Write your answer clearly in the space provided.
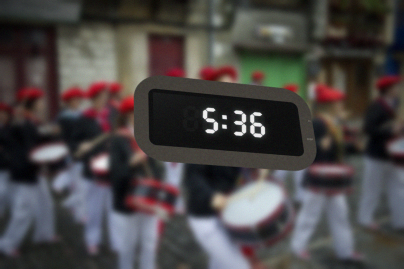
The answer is 5:36
